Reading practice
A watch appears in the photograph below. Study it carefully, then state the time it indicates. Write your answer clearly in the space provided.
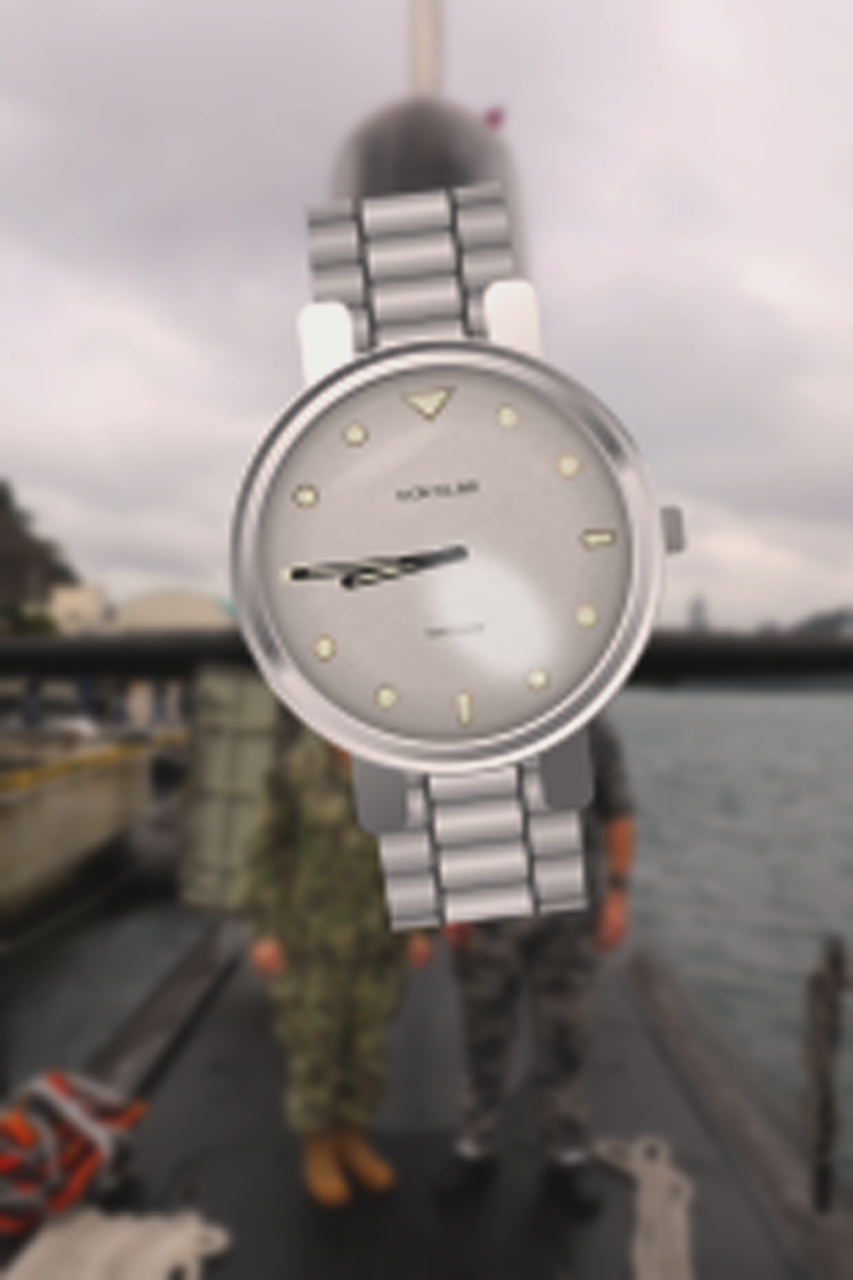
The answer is 8:45
